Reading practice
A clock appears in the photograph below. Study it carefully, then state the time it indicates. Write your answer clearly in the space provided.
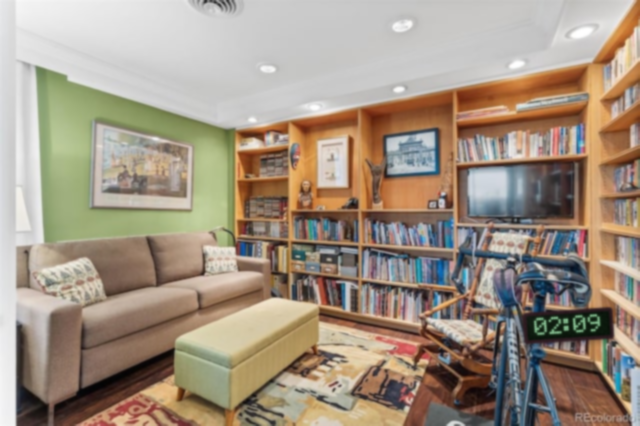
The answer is 2:09
